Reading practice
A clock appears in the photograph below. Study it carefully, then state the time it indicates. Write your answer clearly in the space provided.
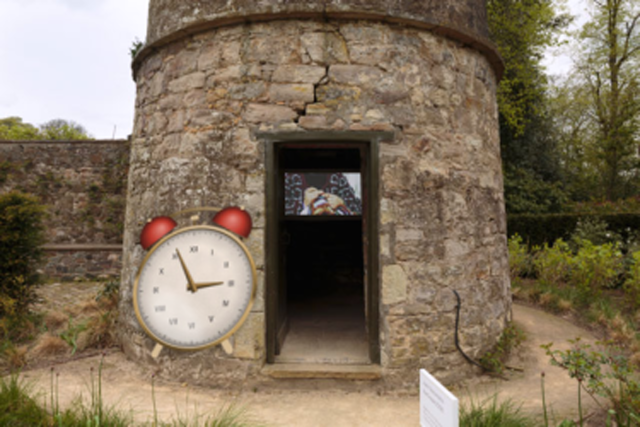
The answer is 2:56
